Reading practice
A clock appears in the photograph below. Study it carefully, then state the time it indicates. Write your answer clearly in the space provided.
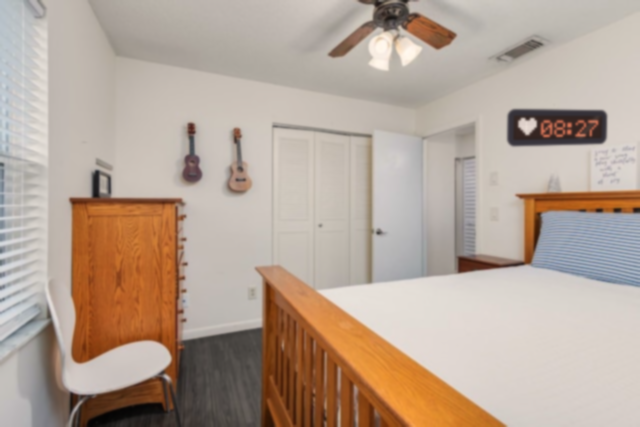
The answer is 8:27
